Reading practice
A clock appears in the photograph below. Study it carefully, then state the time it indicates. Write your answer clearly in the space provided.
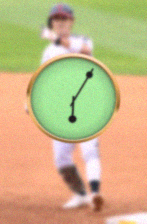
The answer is 6:05
